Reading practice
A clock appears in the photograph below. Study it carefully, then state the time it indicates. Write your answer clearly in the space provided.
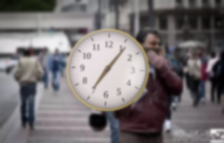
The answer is 7:06
